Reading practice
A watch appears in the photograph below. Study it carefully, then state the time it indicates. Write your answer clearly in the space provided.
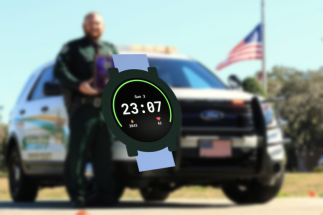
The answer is 23:07
